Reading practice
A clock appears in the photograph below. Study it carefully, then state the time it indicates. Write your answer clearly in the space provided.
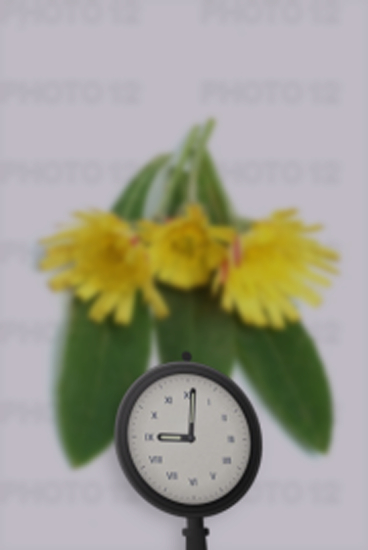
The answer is 9:01
